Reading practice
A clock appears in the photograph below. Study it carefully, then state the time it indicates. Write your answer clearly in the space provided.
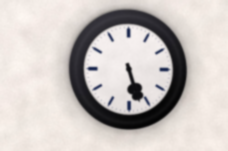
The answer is 5:27
